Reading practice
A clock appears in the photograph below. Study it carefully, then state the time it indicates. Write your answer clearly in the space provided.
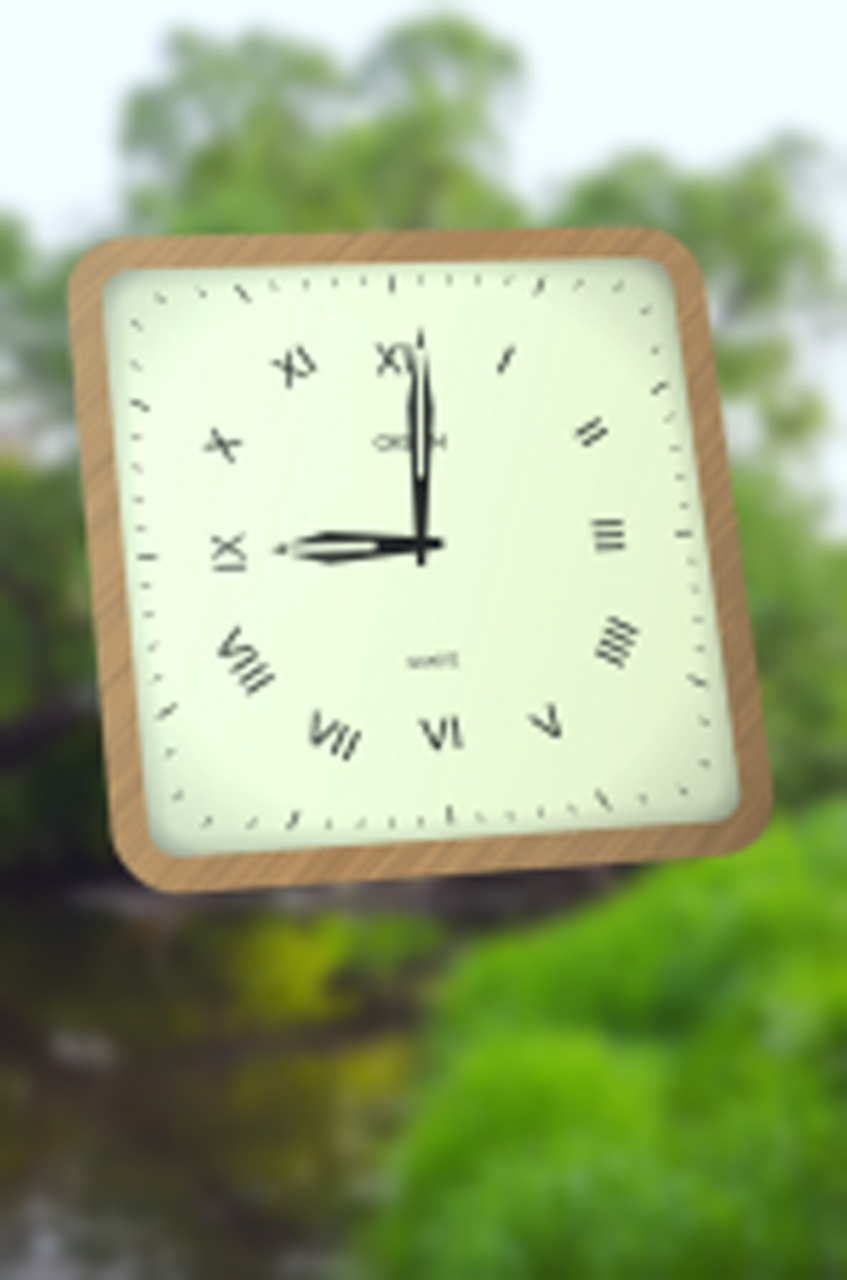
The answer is 9:01
